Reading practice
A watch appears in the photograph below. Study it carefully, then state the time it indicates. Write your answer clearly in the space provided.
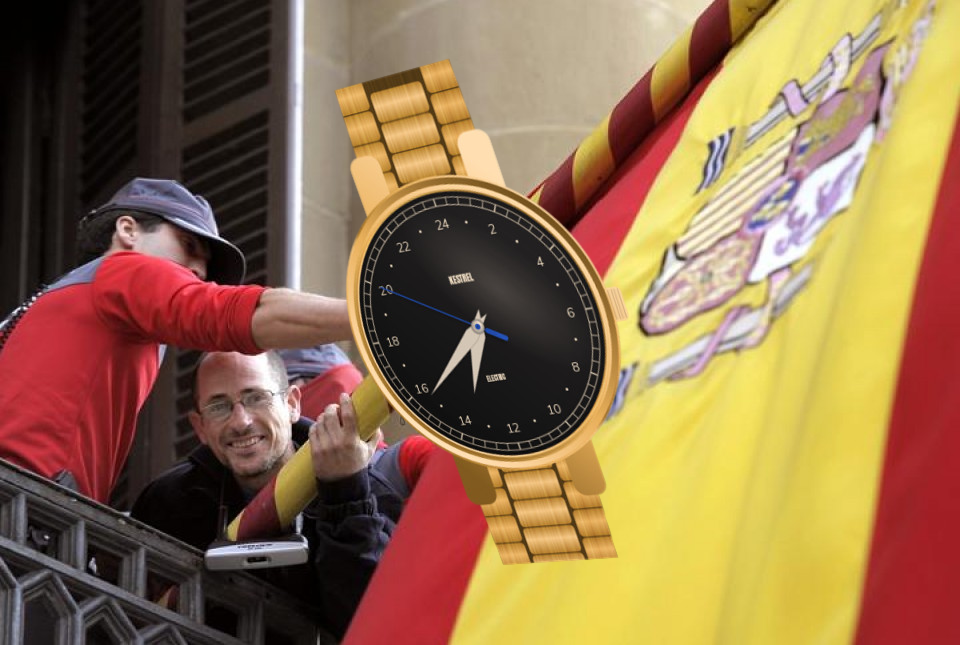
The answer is 13:38:50
